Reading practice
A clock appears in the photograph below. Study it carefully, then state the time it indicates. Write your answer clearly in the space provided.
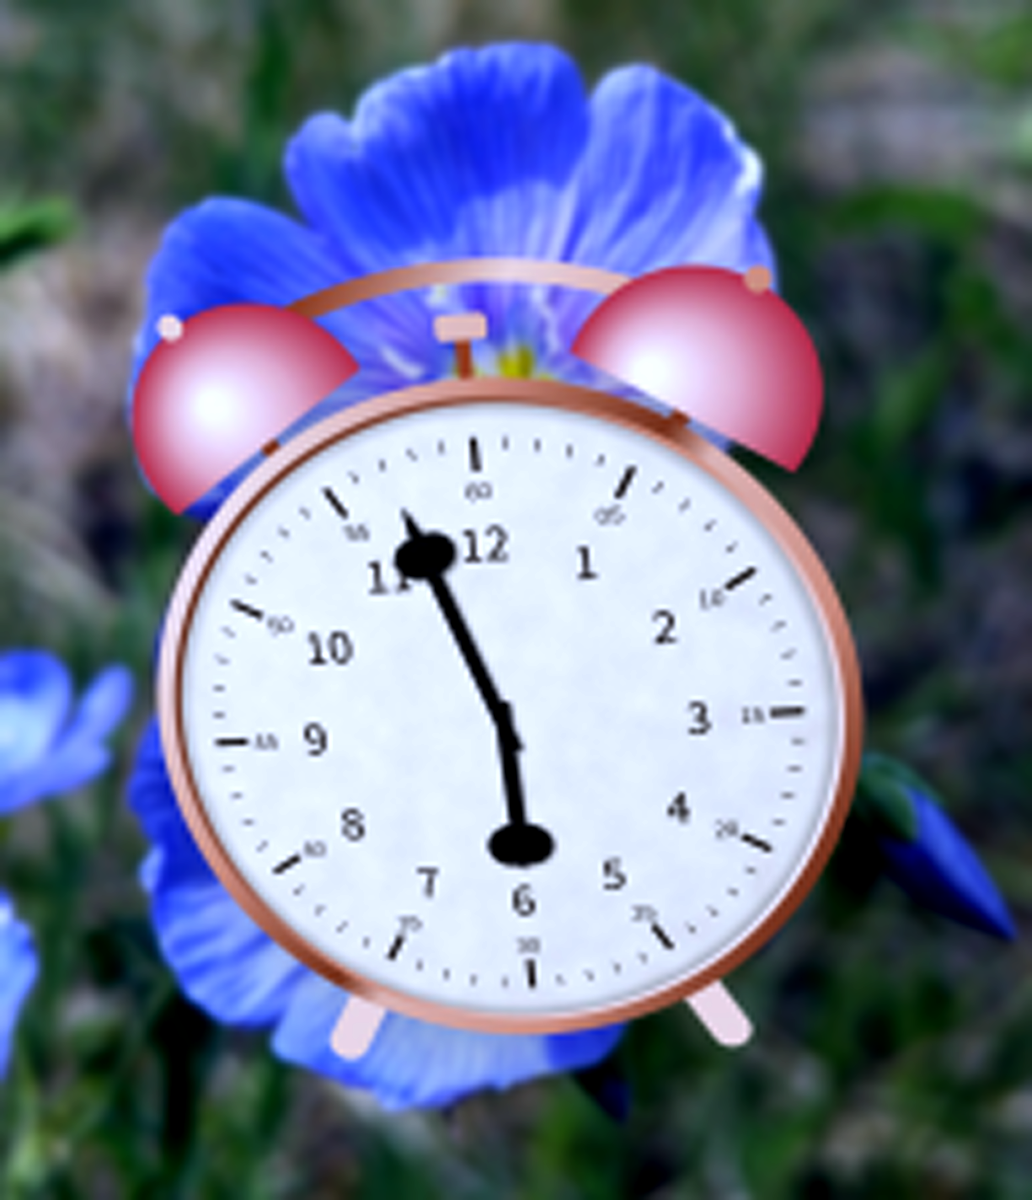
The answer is 5:57
